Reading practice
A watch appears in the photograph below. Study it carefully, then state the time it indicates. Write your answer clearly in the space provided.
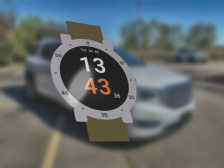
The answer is 13:43
